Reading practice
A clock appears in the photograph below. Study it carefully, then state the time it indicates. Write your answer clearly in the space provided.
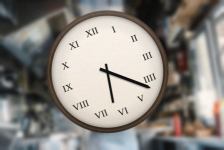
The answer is 6:22
